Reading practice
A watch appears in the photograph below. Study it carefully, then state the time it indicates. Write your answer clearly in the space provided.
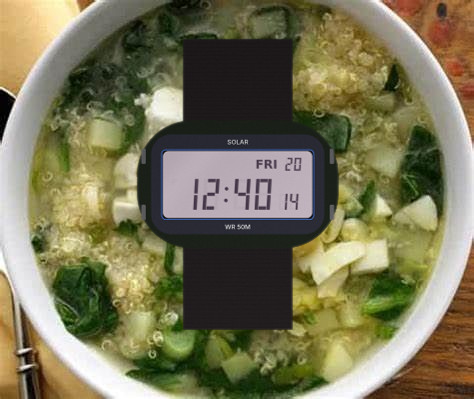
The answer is 12:40:14
